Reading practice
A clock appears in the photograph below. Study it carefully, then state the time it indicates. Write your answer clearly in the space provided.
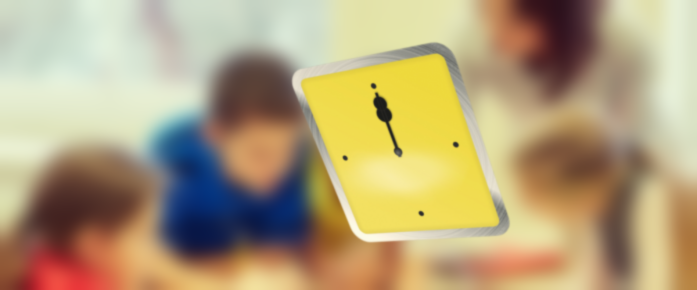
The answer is 12:00
